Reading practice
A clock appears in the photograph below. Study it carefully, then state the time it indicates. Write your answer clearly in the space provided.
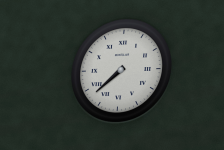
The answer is 7:38
